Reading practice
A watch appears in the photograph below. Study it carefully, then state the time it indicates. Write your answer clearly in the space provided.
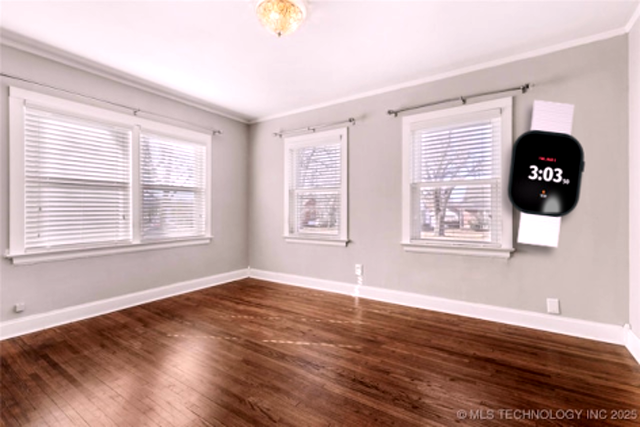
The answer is 3:03
